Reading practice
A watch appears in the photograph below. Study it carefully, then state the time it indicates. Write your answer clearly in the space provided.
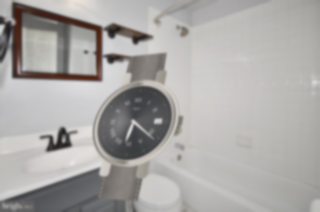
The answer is 6:21
